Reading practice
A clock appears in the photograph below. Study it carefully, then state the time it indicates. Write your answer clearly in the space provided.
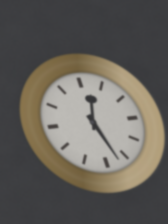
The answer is 12:27
